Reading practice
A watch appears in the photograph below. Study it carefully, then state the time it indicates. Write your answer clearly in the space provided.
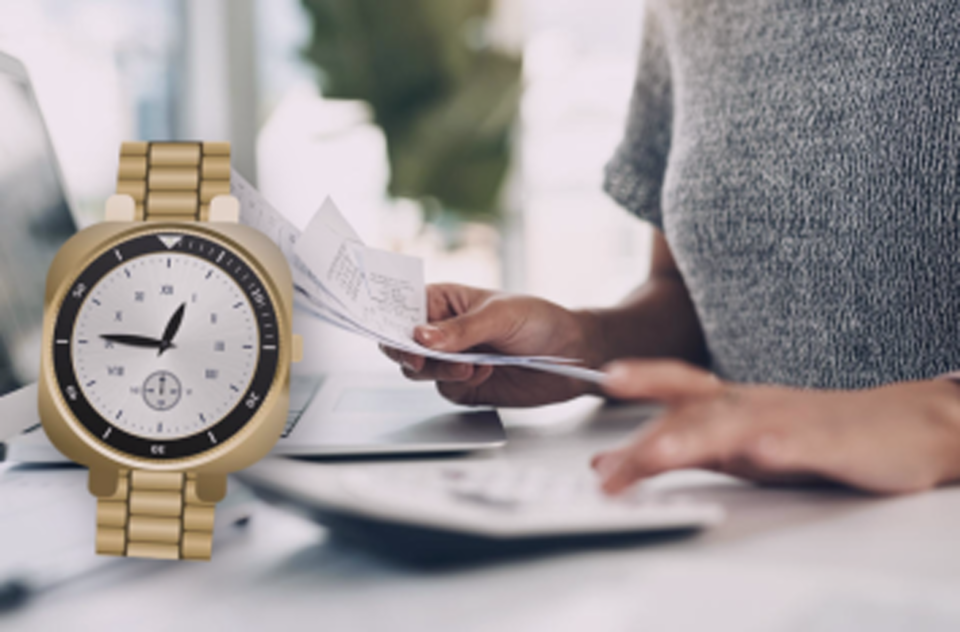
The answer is 12:46
